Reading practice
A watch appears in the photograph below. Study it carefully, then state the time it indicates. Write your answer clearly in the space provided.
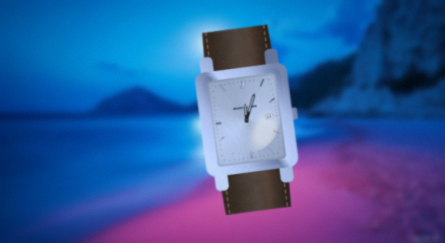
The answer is 12:04
